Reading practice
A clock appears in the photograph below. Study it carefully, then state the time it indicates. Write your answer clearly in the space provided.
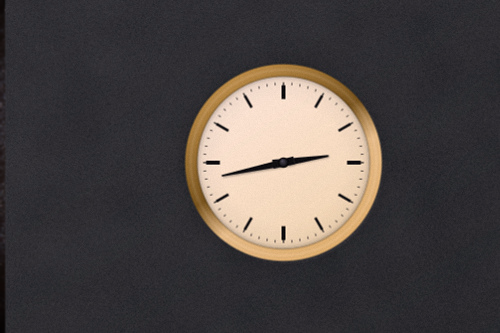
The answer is 2:43
